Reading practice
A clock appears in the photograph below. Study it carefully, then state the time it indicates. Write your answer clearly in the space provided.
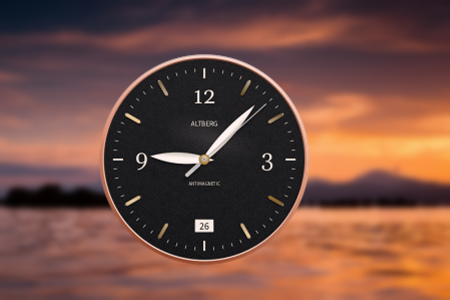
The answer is 9:07:08
